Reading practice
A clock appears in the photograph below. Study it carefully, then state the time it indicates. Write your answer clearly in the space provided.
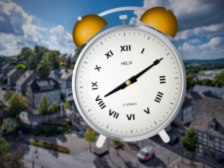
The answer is 8:10
